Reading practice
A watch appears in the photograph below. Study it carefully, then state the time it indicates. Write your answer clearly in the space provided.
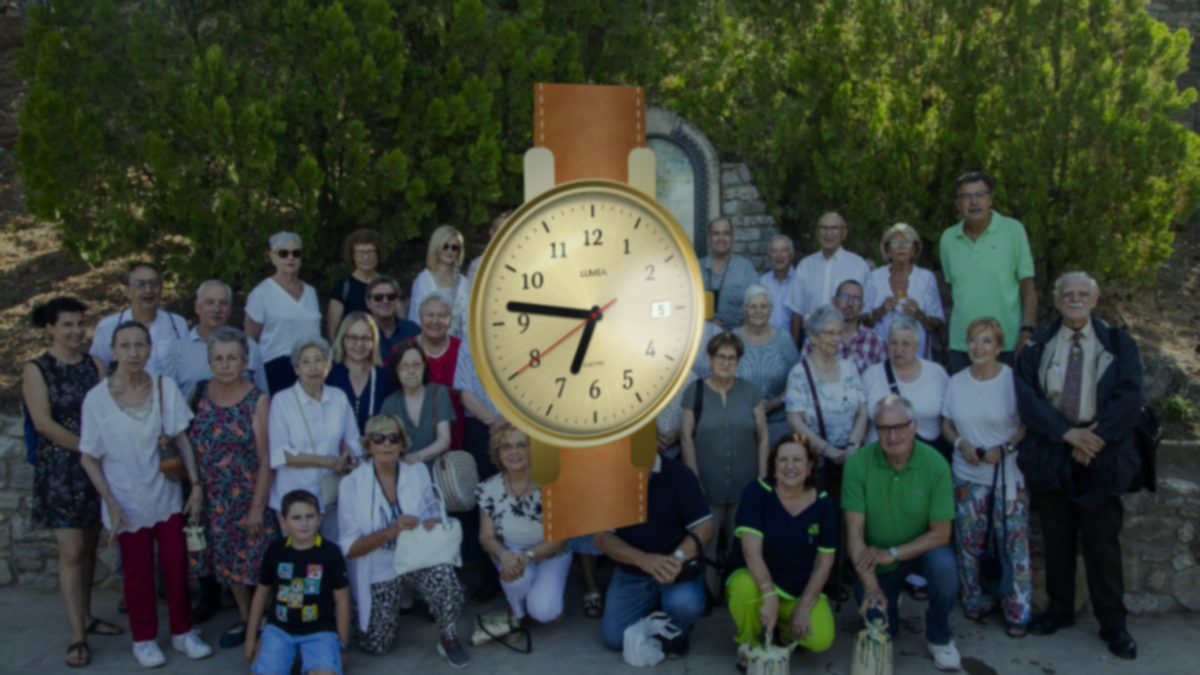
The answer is 6:46:40
